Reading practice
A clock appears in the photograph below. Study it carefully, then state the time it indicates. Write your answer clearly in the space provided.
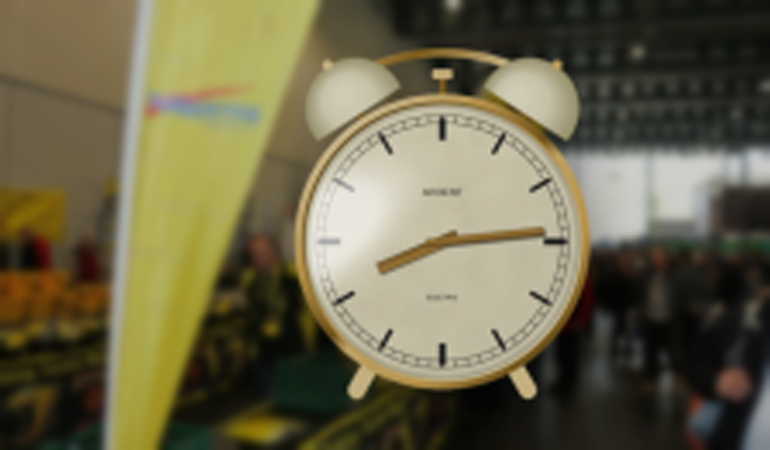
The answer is 8:14
